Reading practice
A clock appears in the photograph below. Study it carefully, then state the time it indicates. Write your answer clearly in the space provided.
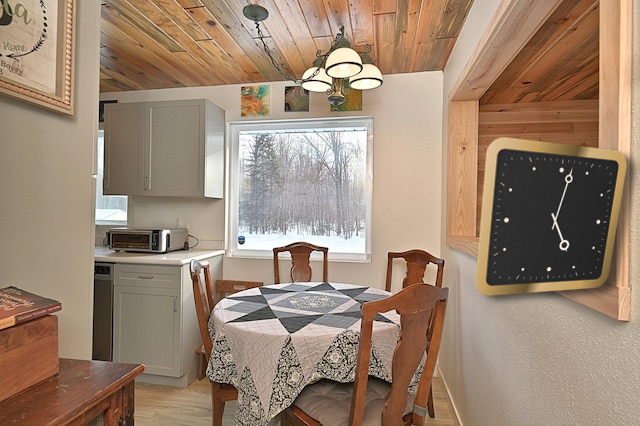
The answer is 5:02
